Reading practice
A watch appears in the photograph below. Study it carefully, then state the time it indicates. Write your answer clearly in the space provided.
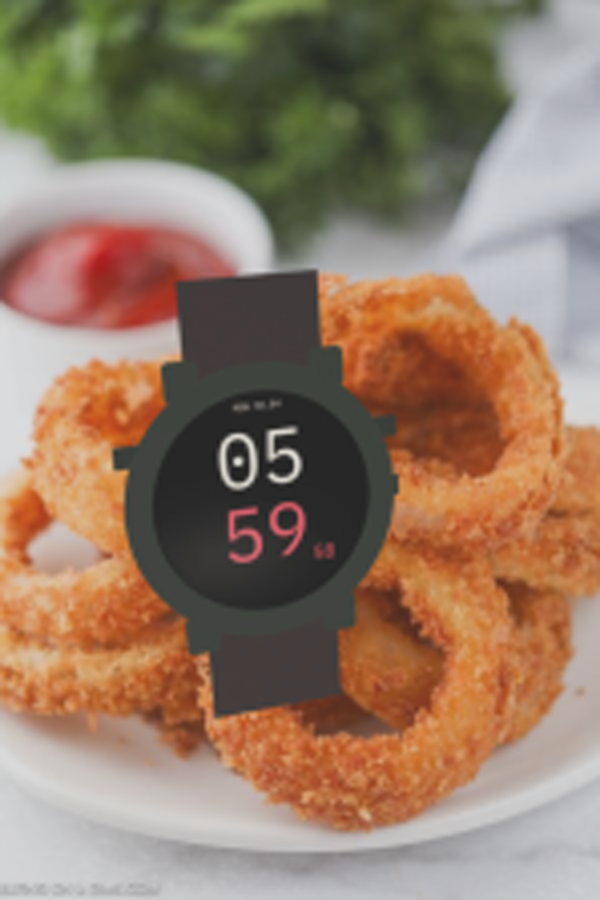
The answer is 5:59
